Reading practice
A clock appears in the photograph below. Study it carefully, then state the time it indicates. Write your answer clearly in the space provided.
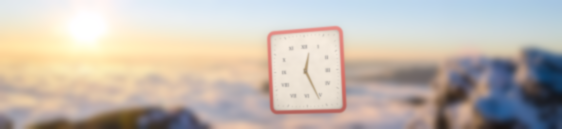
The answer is 12:26
